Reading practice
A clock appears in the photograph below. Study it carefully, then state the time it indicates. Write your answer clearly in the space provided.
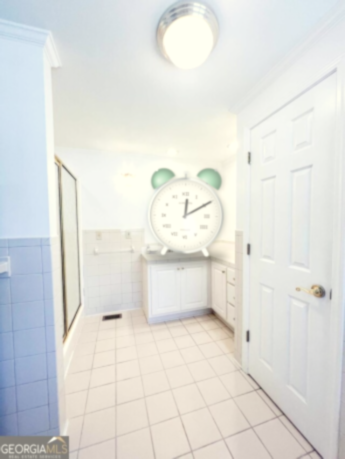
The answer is 12:10
